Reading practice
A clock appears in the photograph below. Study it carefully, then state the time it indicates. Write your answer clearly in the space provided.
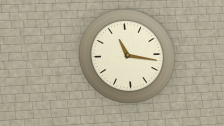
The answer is 11:17
